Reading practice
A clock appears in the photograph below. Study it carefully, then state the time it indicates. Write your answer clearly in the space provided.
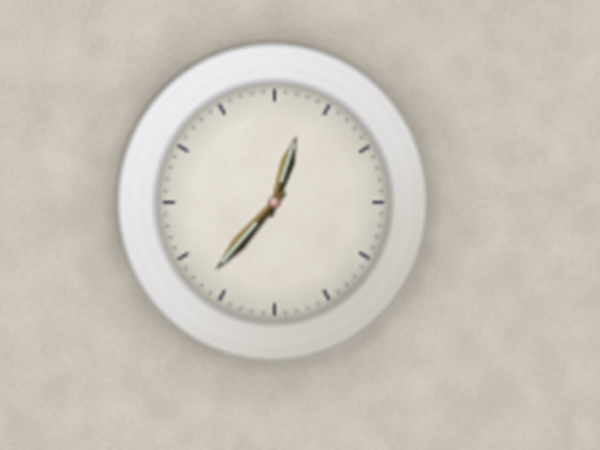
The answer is 12:37
